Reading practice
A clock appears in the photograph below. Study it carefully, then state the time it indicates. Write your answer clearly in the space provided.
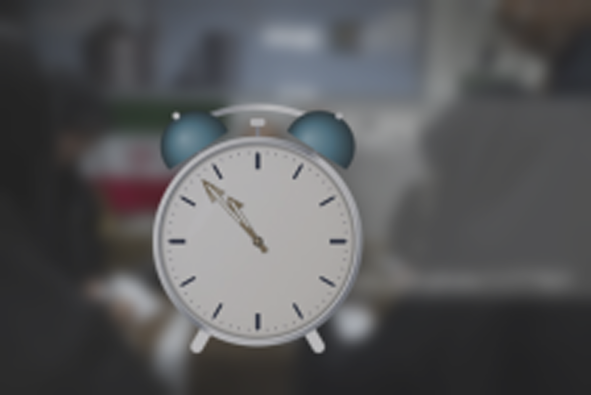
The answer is 10:53
